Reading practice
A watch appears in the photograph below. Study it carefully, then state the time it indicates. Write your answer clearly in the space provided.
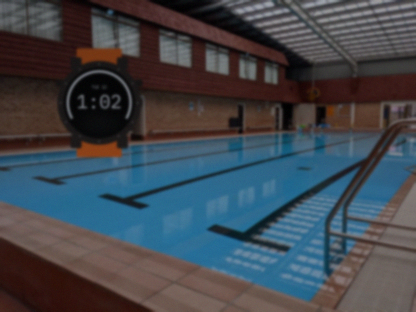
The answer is 1:02
